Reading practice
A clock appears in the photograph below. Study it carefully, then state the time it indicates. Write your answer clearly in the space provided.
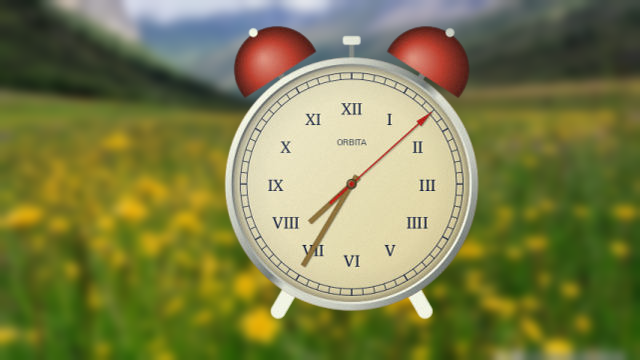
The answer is 7:35:08
